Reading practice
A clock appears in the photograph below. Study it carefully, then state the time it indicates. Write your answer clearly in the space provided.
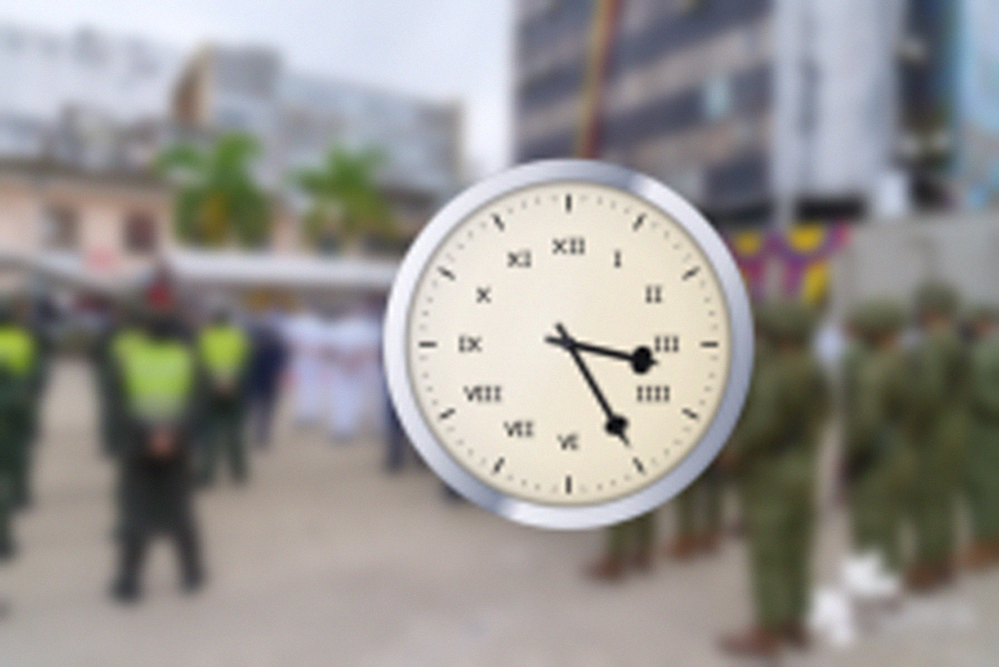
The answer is 3:25
